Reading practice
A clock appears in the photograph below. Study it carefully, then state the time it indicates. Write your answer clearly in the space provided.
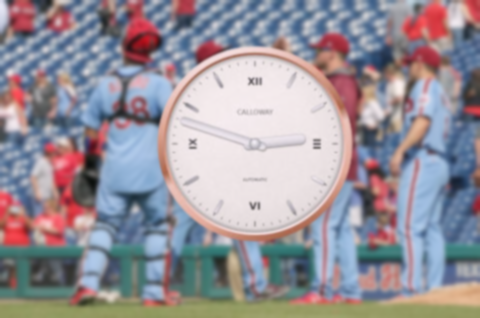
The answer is 2:48
